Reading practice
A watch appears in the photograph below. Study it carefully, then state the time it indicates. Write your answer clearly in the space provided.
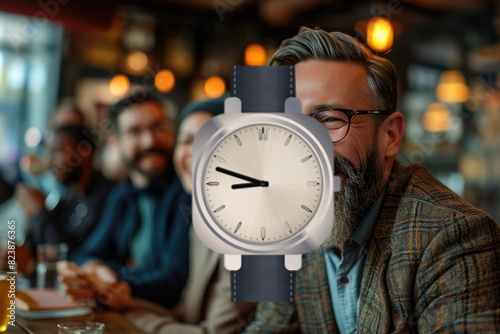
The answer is 8:48
